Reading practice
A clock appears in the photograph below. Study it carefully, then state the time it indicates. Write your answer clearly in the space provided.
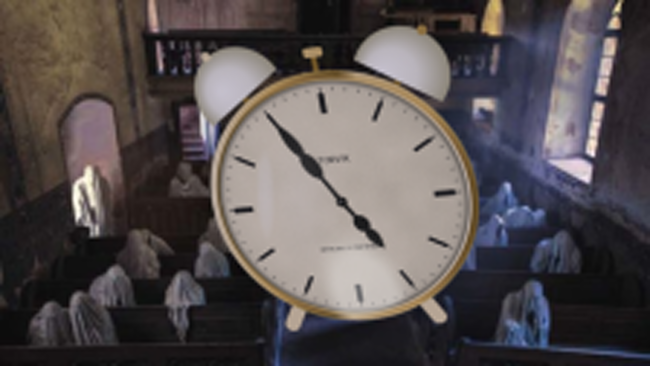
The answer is 4:55
